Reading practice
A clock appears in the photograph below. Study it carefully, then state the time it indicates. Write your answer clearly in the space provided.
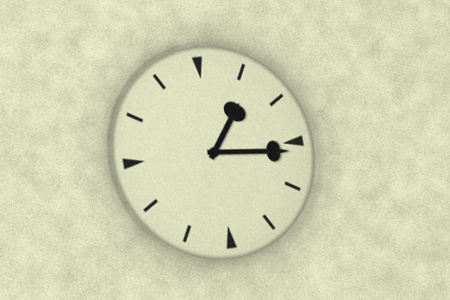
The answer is 1:16
